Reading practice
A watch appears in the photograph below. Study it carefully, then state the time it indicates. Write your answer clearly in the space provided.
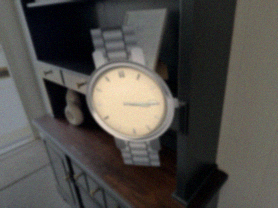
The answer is 3:15
